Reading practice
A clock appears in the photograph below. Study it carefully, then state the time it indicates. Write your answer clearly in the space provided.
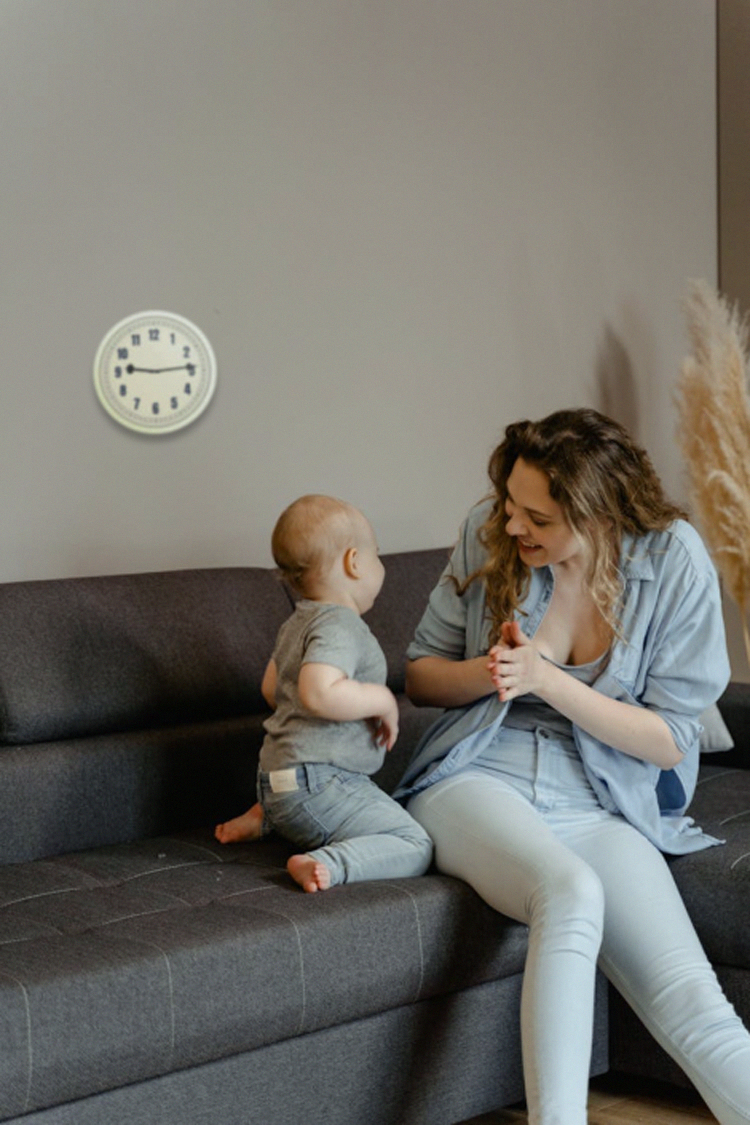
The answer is 9:14
